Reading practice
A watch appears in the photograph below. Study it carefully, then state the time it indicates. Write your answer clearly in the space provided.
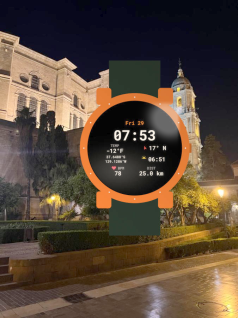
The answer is 7:53
